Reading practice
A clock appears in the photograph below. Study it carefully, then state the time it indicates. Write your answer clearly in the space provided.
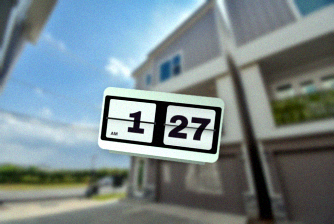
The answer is 1:27
